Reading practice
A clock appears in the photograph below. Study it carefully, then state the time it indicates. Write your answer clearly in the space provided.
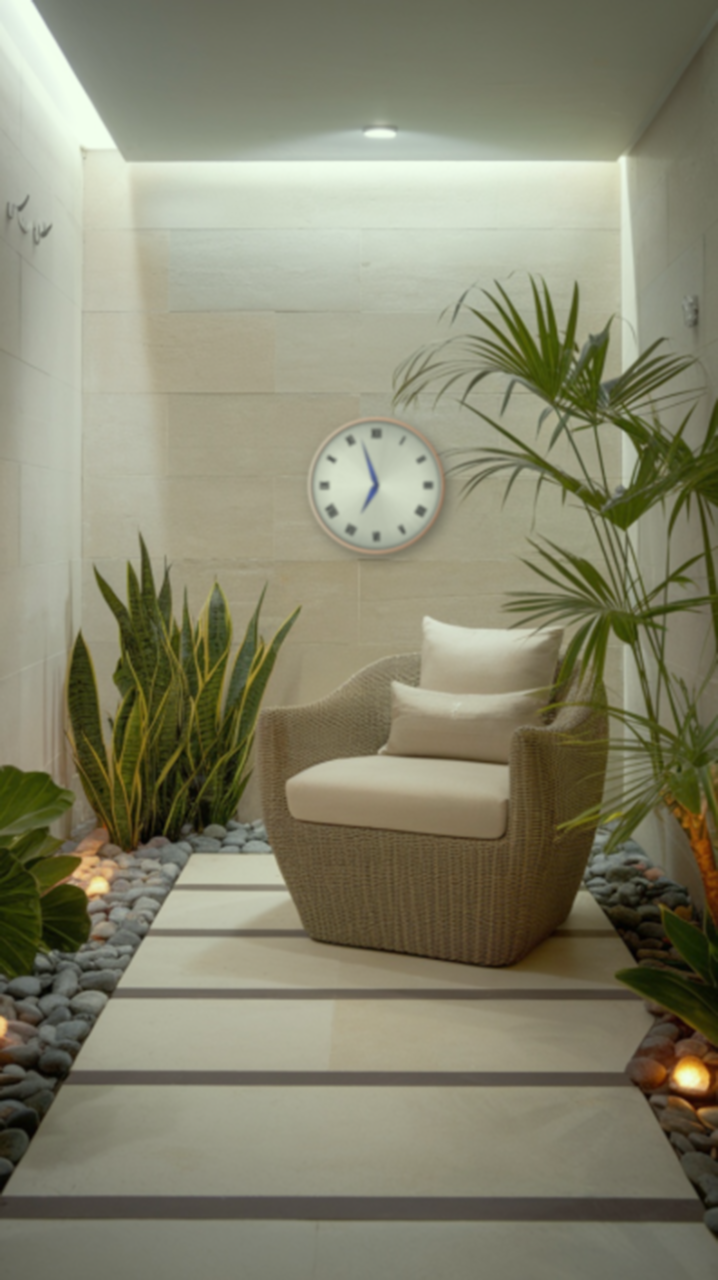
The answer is 6:57
